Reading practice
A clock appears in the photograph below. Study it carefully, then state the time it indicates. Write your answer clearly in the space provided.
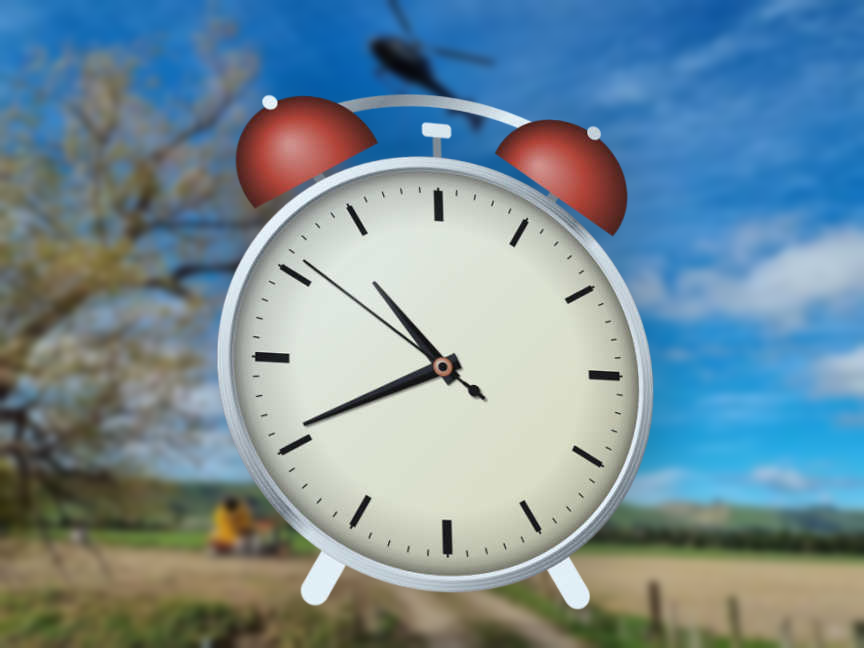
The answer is 10:40:51
